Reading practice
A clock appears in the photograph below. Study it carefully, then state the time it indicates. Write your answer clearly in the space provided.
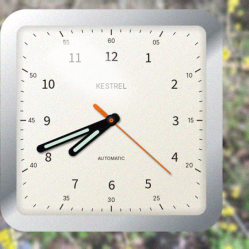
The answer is 7:41:22
